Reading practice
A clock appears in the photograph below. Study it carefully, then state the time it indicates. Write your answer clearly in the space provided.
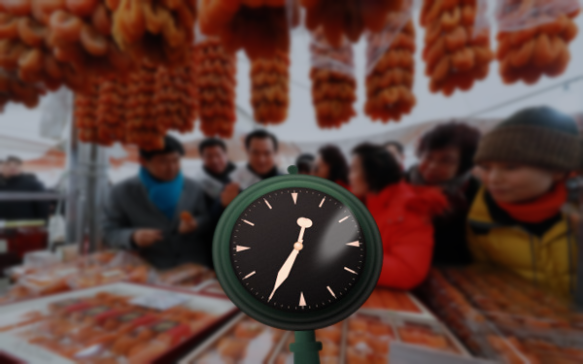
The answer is 12:35
